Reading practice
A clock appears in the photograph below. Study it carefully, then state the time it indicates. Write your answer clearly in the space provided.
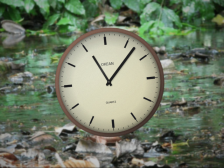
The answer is 11:07
